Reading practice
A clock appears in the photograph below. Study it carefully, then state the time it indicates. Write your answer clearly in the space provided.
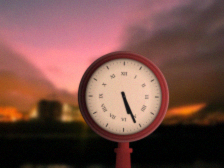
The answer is 5:26
